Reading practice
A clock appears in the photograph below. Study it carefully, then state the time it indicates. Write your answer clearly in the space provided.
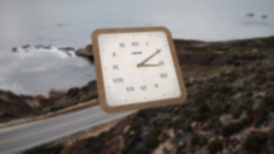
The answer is 3:10
